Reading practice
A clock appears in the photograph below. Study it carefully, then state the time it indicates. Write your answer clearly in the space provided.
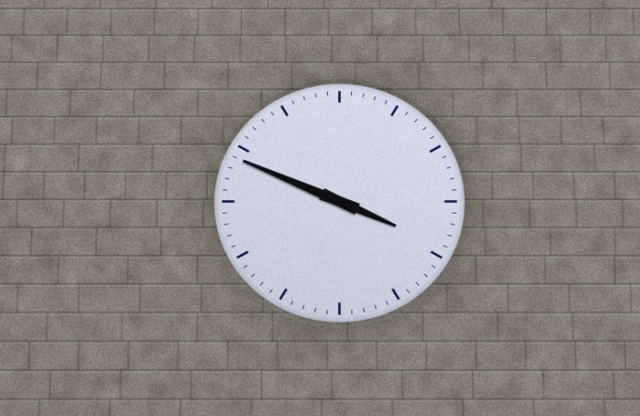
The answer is 3:49
